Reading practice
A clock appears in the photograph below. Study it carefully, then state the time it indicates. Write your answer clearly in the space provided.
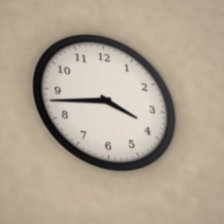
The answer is 3:43
